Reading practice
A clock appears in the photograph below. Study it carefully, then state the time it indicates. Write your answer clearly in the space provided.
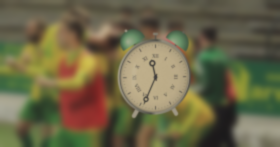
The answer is 11:34
